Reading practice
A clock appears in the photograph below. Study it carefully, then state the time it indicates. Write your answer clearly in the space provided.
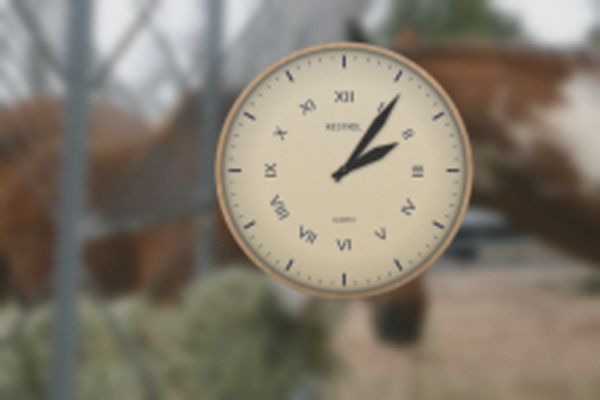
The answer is 2:06
